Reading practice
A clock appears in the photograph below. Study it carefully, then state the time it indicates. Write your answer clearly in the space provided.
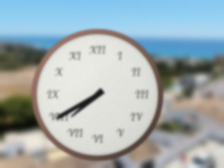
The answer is 7:40
